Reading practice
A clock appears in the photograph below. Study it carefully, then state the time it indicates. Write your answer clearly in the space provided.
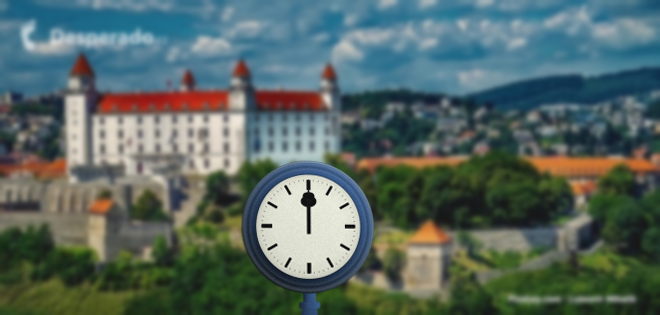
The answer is 12:00
